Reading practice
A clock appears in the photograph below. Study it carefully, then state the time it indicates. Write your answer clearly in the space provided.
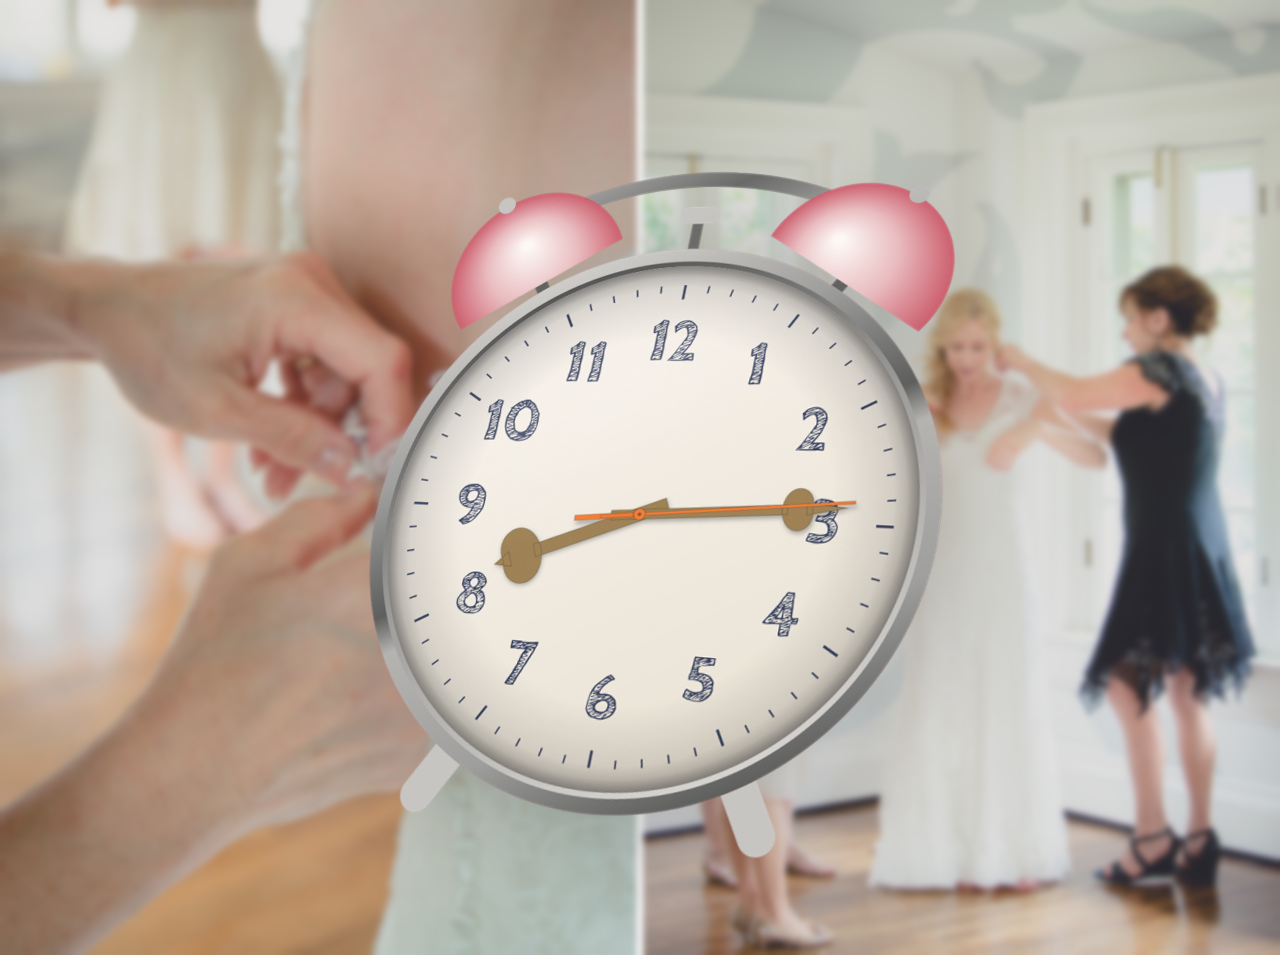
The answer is 8:14:14
